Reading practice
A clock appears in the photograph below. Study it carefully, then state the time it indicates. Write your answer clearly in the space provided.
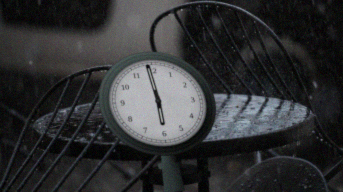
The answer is 5:59
